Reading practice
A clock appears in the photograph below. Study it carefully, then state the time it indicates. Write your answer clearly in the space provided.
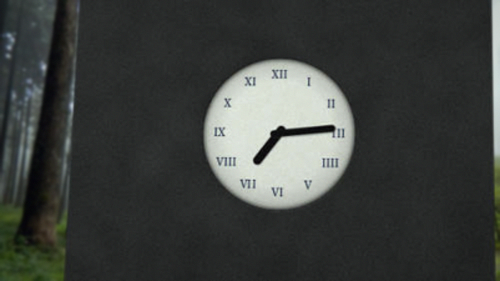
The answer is 7:14
